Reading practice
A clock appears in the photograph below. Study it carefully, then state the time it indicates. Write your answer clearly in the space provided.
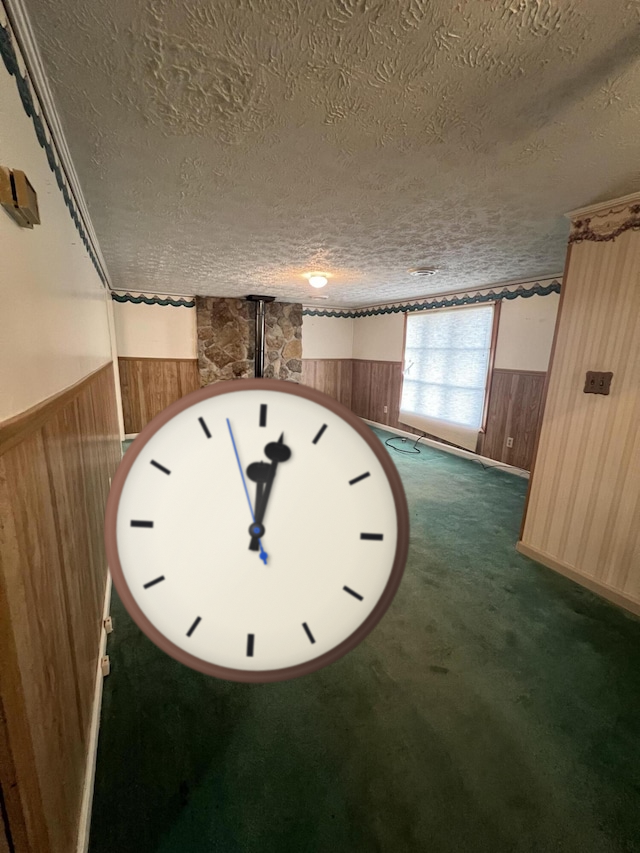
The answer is 12:01:57
